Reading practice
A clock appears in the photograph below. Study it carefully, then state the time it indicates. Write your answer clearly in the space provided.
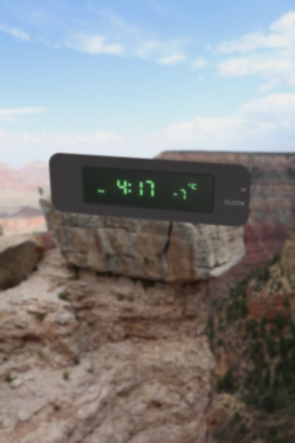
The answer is 4:17
